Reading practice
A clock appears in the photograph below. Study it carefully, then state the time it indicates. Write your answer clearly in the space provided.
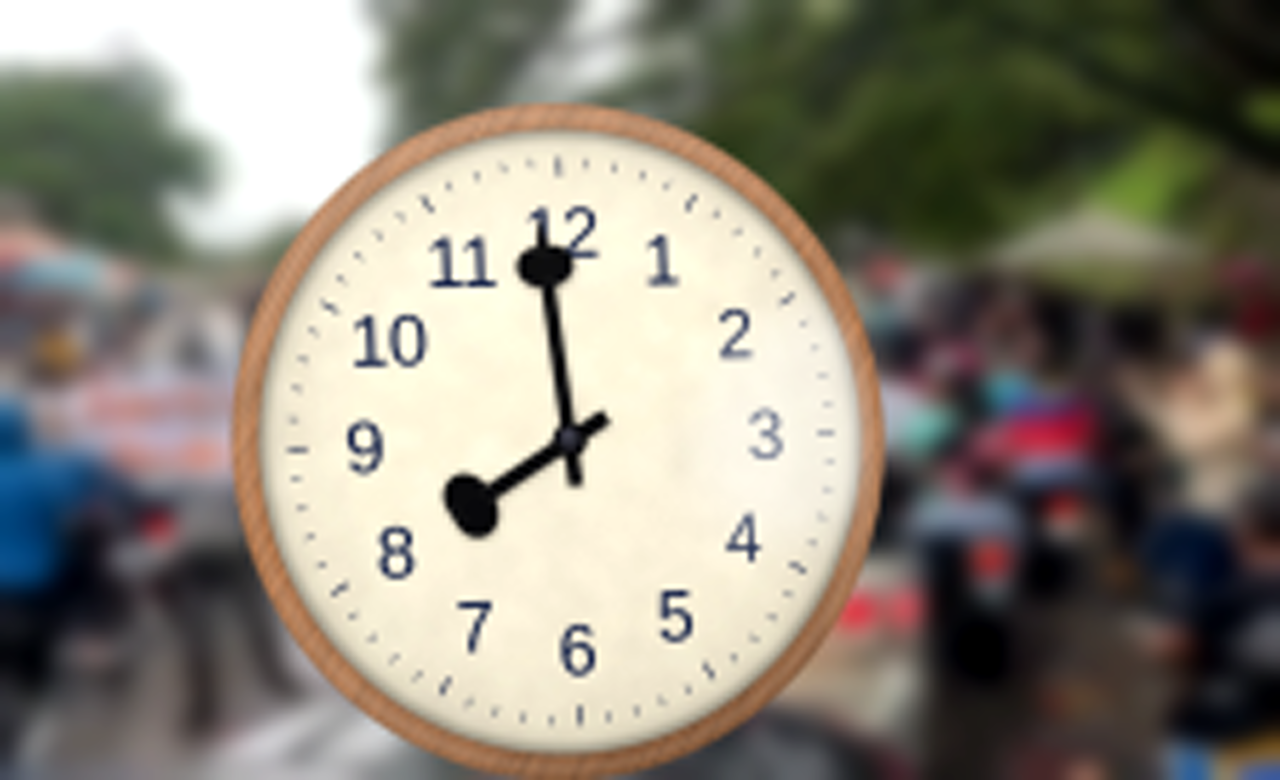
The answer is 7:59
